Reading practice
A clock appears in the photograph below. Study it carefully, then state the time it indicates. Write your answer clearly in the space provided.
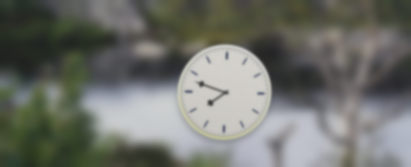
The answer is 7:48
